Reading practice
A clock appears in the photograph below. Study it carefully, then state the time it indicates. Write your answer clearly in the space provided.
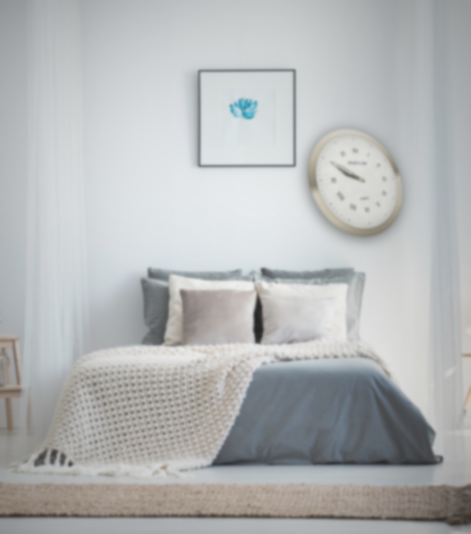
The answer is 9:50
